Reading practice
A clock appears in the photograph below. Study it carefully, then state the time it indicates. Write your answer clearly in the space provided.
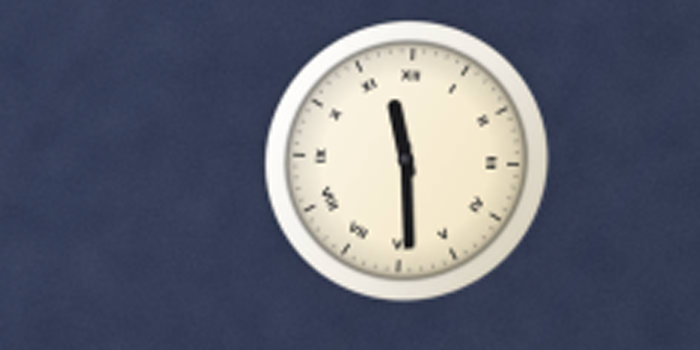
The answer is 11:29
